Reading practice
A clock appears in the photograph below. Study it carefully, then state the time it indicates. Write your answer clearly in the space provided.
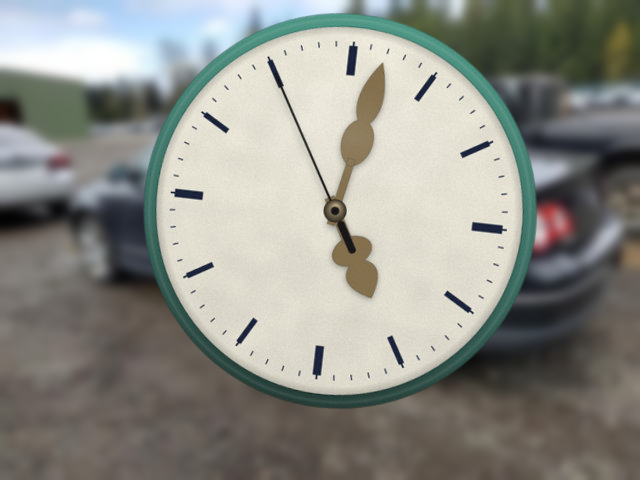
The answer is 5:01:55
